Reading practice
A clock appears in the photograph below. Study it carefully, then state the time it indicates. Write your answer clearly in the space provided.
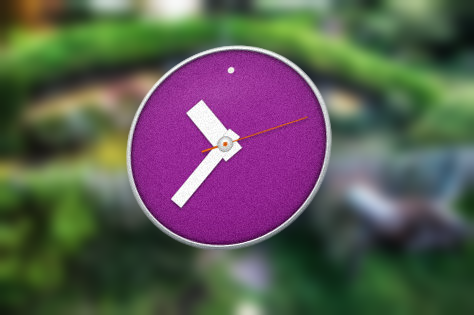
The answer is 10:36:12
